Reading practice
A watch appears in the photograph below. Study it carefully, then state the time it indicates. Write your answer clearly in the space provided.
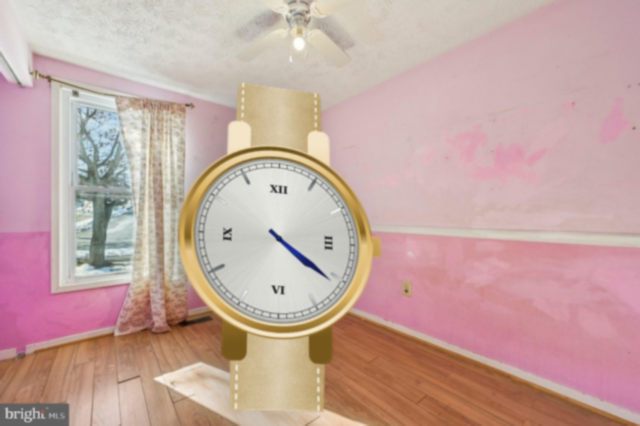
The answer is 4:21
